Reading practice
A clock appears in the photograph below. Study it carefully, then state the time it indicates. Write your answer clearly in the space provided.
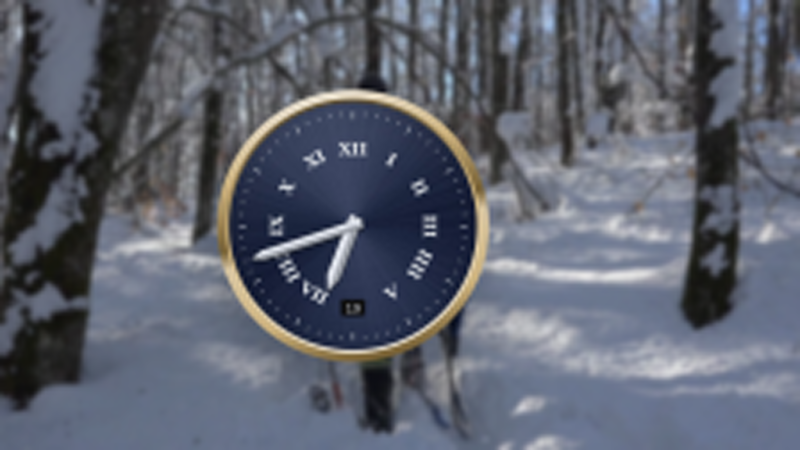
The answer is 6:42
